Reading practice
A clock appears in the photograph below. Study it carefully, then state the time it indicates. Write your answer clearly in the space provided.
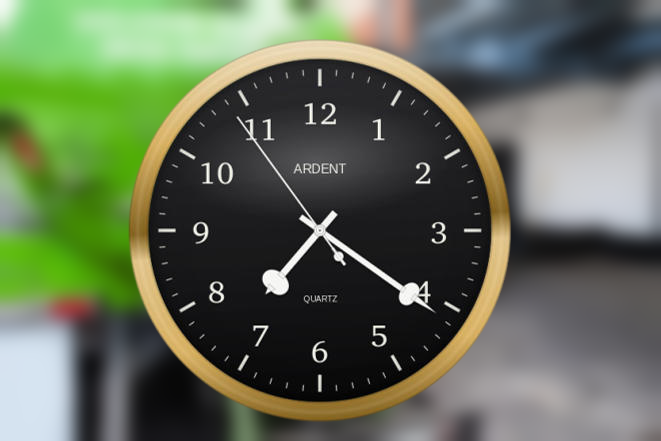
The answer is 7:20:54
